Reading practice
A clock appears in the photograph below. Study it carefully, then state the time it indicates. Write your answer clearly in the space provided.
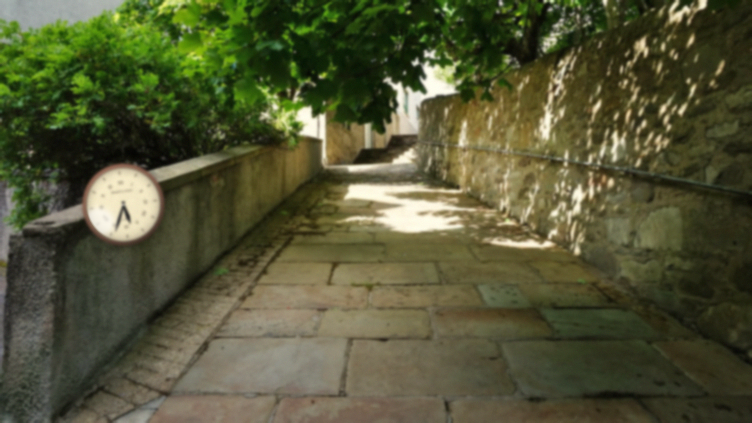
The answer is 5:34
